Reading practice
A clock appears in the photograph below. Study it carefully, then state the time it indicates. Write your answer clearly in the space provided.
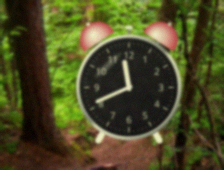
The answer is 11:41
